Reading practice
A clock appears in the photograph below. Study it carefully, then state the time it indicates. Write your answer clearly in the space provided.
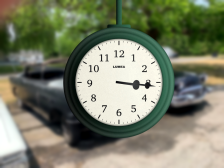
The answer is 3:16
